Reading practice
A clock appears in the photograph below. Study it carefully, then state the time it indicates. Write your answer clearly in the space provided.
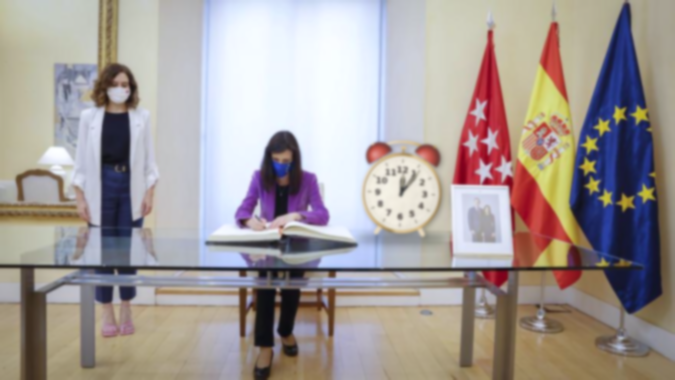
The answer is 12:06
